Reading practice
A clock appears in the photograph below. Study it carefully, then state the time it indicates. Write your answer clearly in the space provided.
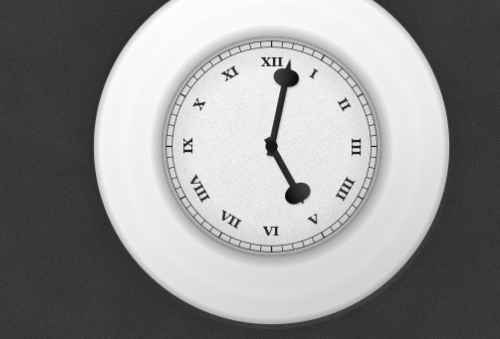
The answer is 5:02
